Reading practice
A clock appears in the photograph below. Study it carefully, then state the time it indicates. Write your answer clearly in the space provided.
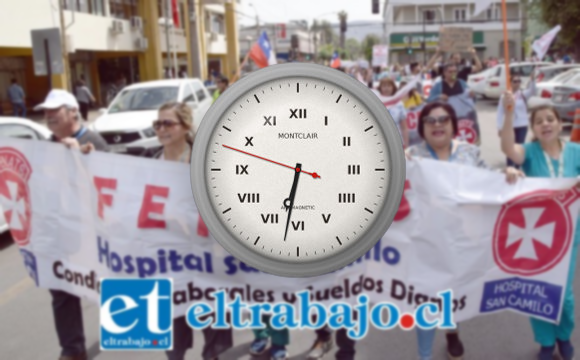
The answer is 6:31:48
